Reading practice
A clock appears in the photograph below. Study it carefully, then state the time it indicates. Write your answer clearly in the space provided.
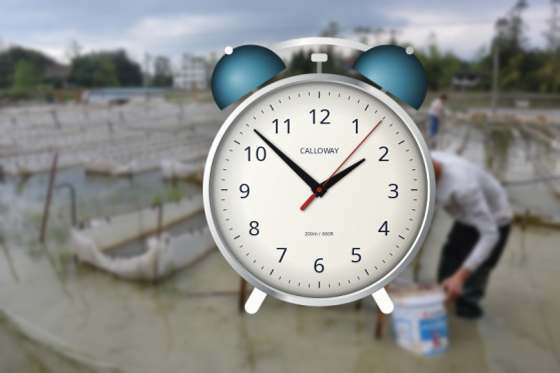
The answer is 1:52:07
